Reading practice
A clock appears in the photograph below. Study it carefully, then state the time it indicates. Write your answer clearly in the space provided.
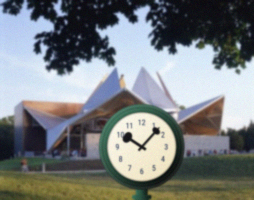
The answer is 10:07
